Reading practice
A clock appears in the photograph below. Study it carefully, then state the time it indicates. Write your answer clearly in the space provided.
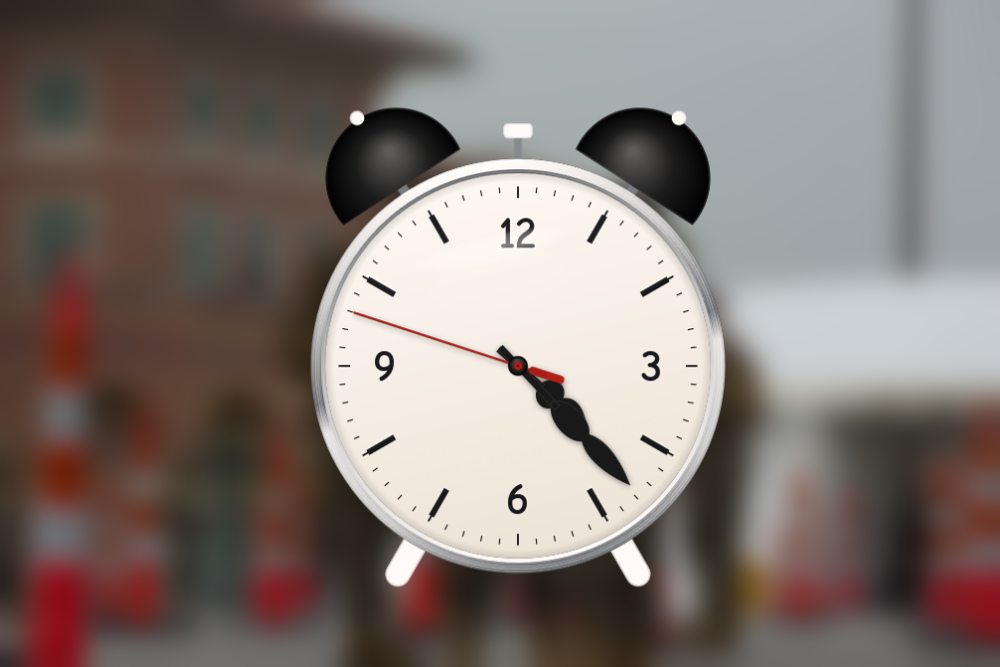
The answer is 4:22:48
